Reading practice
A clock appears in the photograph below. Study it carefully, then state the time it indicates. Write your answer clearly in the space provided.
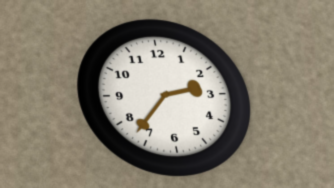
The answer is 2:37
